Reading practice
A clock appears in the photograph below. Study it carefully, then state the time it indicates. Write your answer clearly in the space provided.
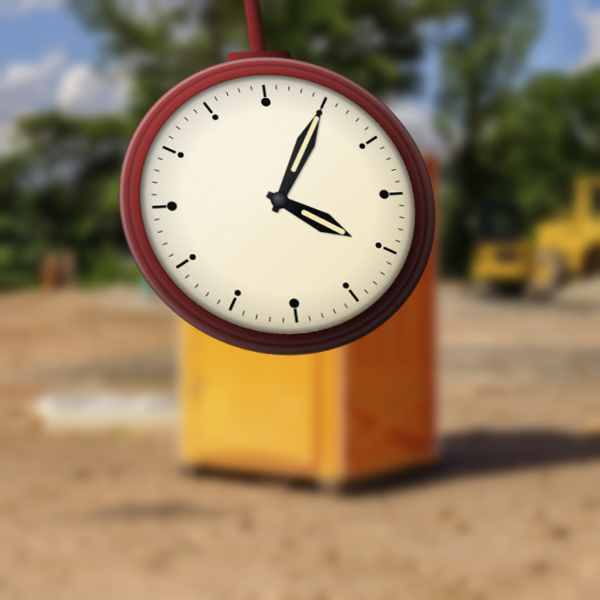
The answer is 4:05
